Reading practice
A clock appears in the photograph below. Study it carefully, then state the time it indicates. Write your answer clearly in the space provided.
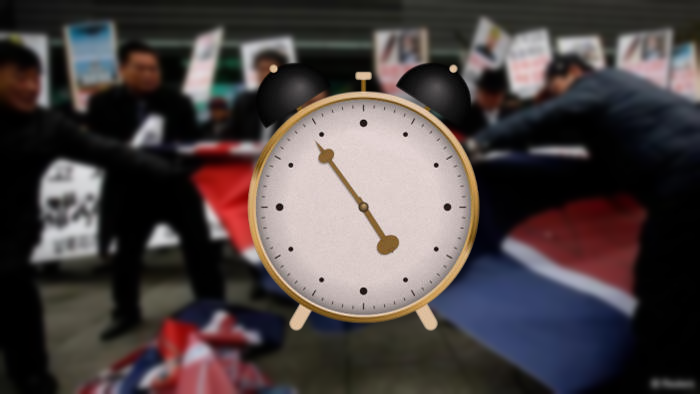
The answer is 4:54
